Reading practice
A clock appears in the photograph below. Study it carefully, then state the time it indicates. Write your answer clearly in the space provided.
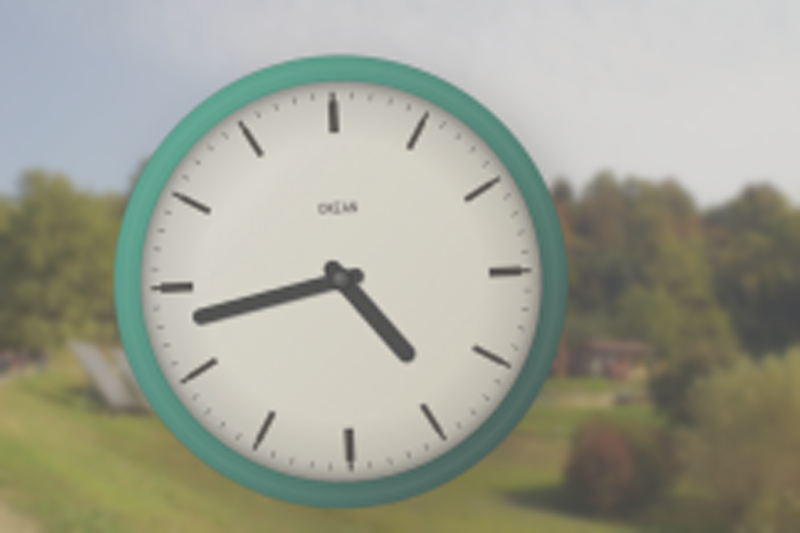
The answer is 4:43
